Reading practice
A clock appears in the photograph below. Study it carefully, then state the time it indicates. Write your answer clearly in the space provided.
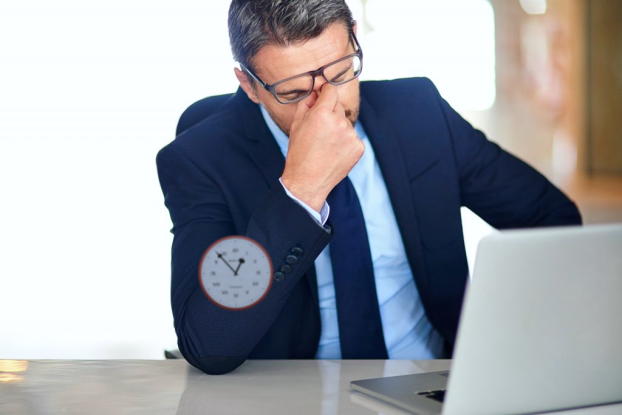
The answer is 12:53
